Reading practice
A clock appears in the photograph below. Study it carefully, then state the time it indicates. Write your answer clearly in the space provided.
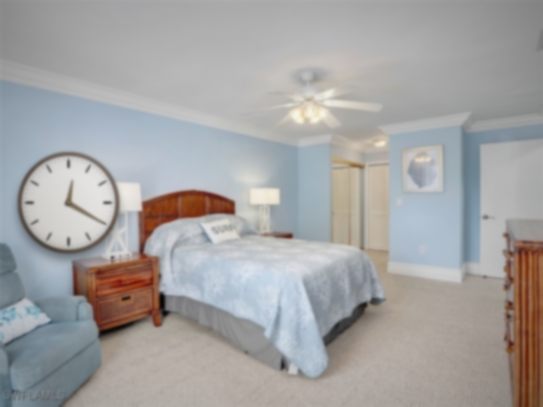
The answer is 12:20
